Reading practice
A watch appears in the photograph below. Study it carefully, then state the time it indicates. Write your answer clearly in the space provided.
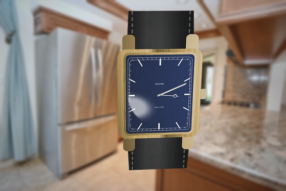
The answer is 3:11
